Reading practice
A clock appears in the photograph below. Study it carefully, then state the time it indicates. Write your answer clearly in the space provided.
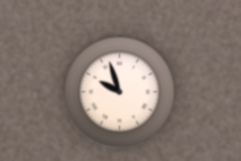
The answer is 9:57
